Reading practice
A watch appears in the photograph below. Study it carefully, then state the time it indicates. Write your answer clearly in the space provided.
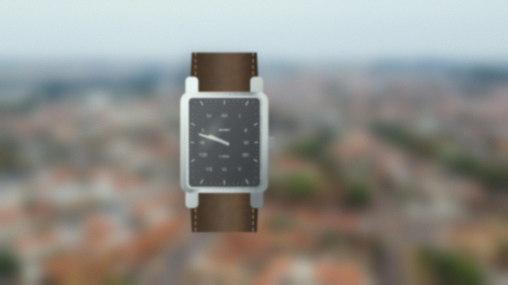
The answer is 9:48
